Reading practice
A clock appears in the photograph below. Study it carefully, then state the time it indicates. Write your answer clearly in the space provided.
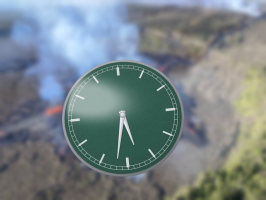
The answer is 5:32
